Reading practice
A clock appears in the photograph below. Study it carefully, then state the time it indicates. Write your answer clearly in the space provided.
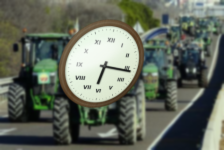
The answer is 6:16
